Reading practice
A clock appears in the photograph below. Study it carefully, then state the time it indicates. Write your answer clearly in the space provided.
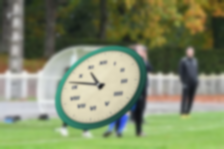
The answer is 10:47
